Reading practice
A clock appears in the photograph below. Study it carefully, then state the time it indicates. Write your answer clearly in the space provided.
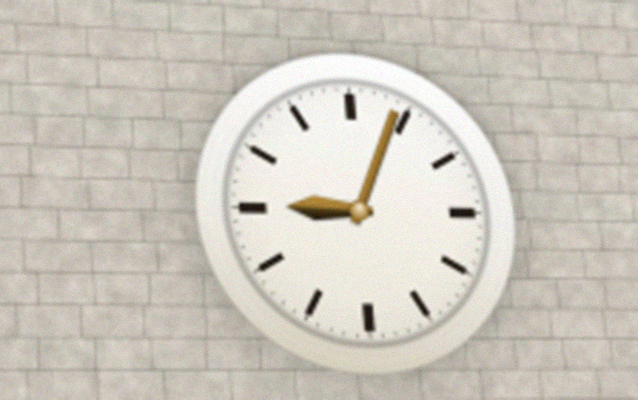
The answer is 9:04
